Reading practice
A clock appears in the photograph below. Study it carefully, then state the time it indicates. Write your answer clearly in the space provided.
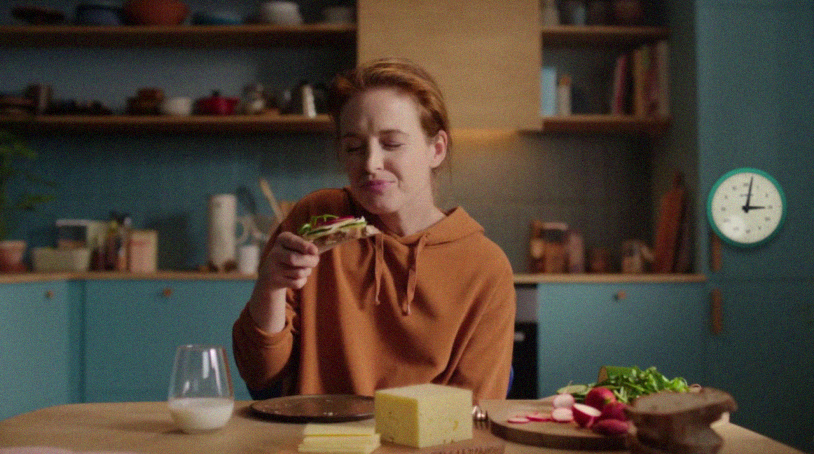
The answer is 3:02
